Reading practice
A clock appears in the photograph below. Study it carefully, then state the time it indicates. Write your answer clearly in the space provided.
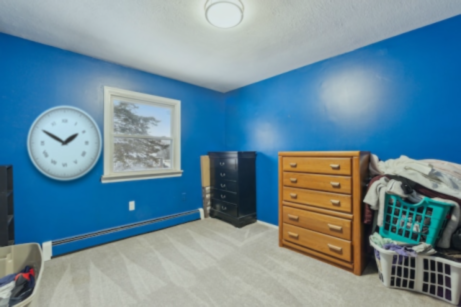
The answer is 1:50
